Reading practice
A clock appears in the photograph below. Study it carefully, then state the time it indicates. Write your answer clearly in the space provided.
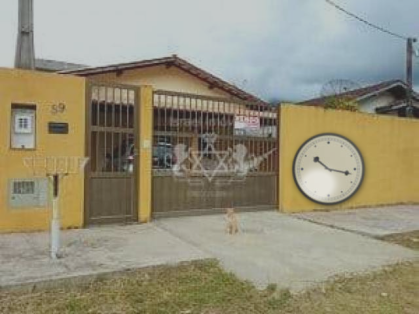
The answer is 10:17
